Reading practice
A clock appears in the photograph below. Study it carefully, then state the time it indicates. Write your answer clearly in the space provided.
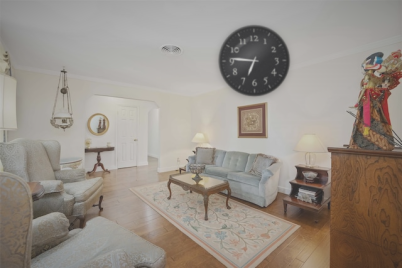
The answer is 6:46
